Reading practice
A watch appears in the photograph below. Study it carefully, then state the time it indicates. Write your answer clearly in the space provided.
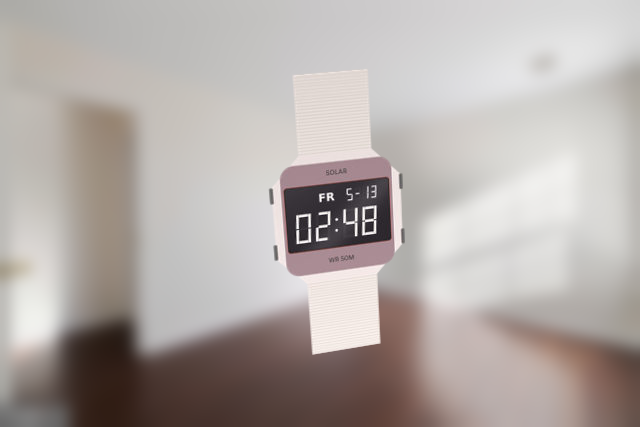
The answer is 2:48
